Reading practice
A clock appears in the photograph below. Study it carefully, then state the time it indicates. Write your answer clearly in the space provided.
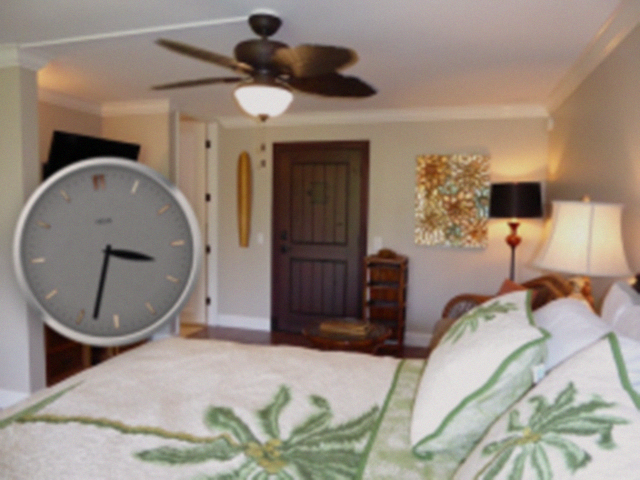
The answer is 3:33
